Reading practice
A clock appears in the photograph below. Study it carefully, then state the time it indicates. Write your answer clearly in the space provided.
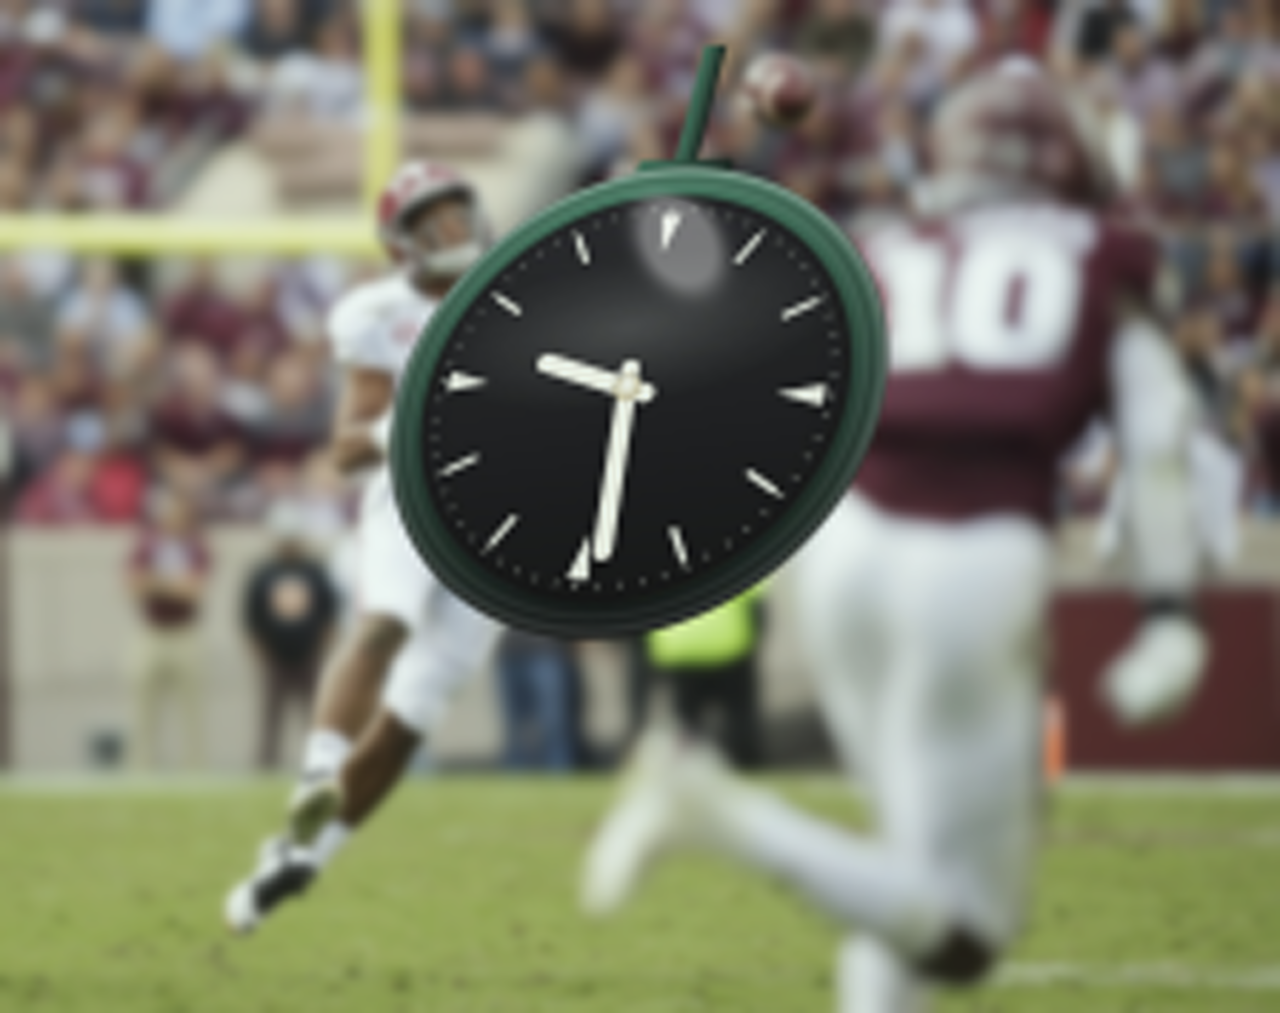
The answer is 9:29
